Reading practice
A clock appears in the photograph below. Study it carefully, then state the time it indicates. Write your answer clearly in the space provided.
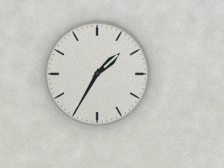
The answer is 1:35
